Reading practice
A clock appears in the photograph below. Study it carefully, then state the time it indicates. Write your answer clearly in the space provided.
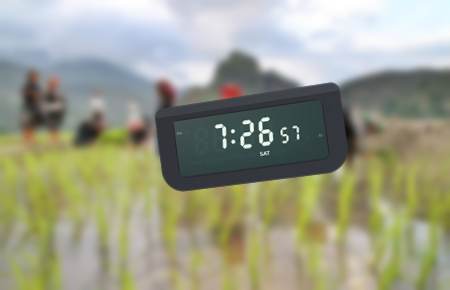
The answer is 7:26:57
